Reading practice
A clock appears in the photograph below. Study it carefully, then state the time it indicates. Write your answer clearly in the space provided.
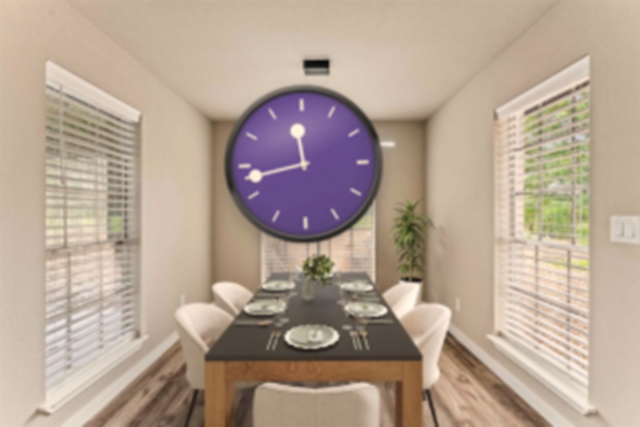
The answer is 11:43
